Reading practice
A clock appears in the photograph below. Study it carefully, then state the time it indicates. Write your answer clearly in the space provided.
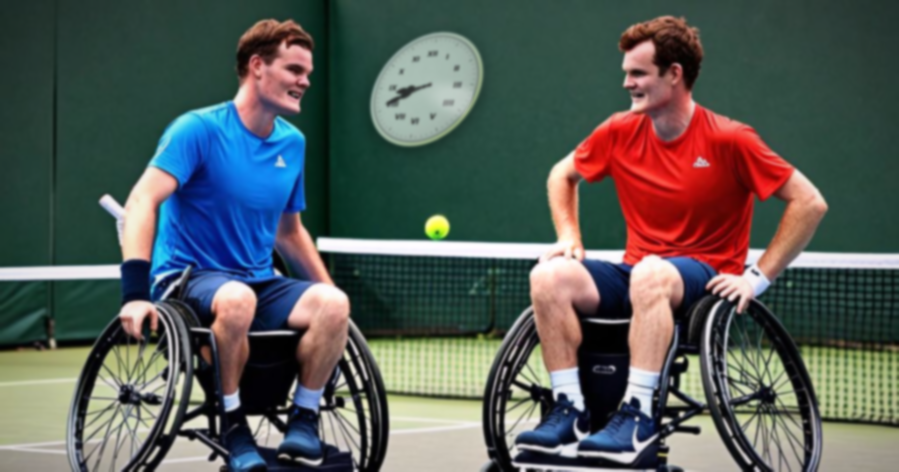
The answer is 8:41
